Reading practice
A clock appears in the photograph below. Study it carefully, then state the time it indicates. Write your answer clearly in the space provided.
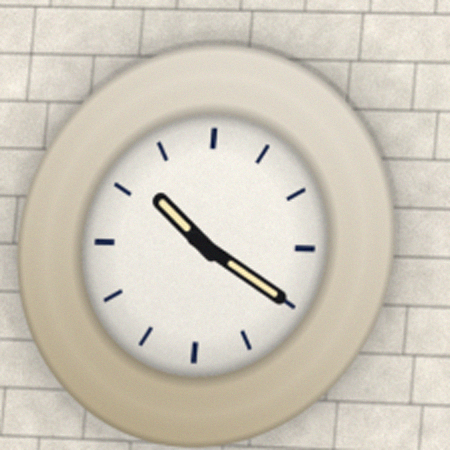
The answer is 10:20
